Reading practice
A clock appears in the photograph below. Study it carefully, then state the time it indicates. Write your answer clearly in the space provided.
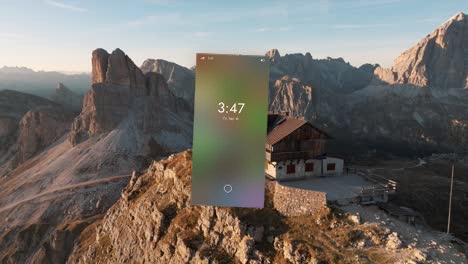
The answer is 3:47
